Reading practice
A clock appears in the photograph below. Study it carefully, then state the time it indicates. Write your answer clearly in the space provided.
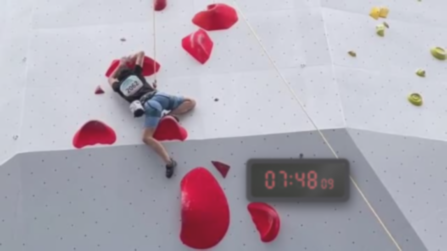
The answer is 7:48
